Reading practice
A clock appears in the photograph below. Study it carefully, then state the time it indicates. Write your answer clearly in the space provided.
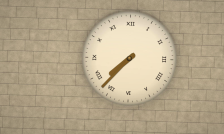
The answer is 7:37
